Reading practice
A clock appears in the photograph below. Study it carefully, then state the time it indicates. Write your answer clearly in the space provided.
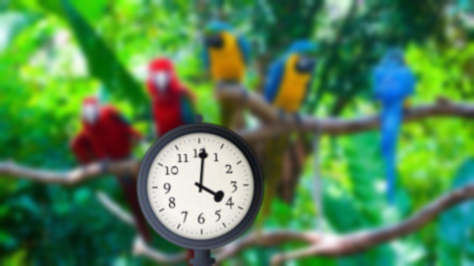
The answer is 4:01
